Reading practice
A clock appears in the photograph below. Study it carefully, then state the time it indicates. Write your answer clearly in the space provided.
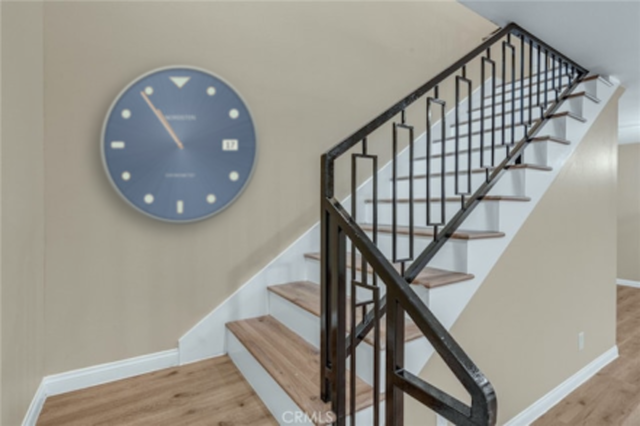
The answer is 10:54
